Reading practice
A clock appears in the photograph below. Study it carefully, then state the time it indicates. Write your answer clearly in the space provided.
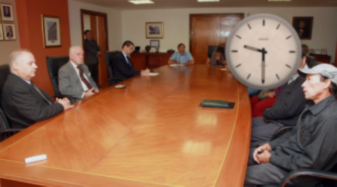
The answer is 9:30
